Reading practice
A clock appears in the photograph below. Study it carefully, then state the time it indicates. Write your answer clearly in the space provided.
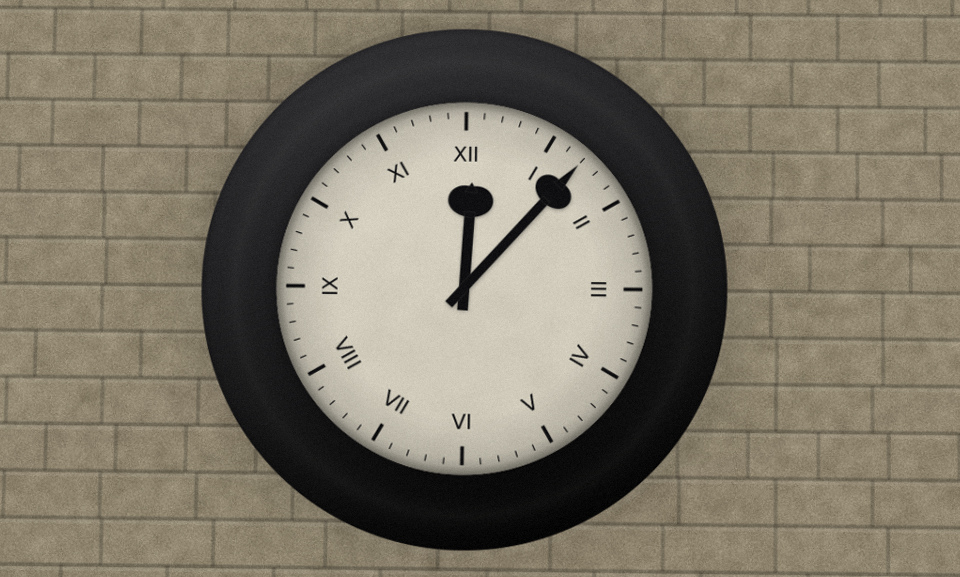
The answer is 12:07
